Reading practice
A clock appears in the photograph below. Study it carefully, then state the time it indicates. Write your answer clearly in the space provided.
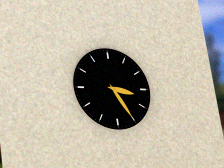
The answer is 3:25
